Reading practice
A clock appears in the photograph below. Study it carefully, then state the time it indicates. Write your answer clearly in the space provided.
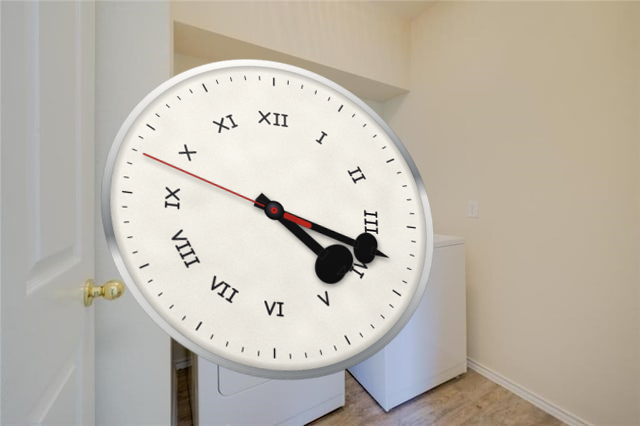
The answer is 4:17:48
